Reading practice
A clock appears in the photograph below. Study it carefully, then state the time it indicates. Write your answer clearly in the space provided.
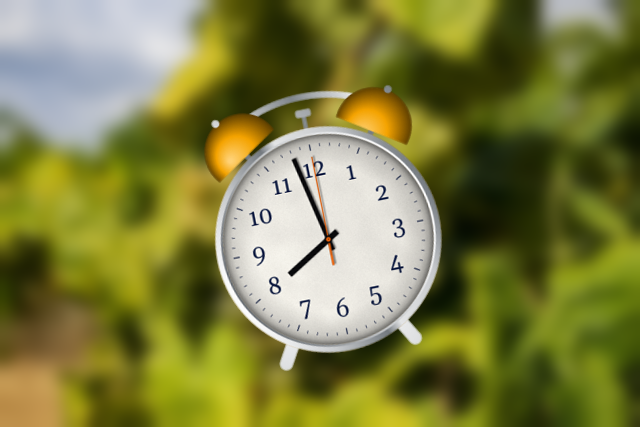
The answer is 7:58:00
